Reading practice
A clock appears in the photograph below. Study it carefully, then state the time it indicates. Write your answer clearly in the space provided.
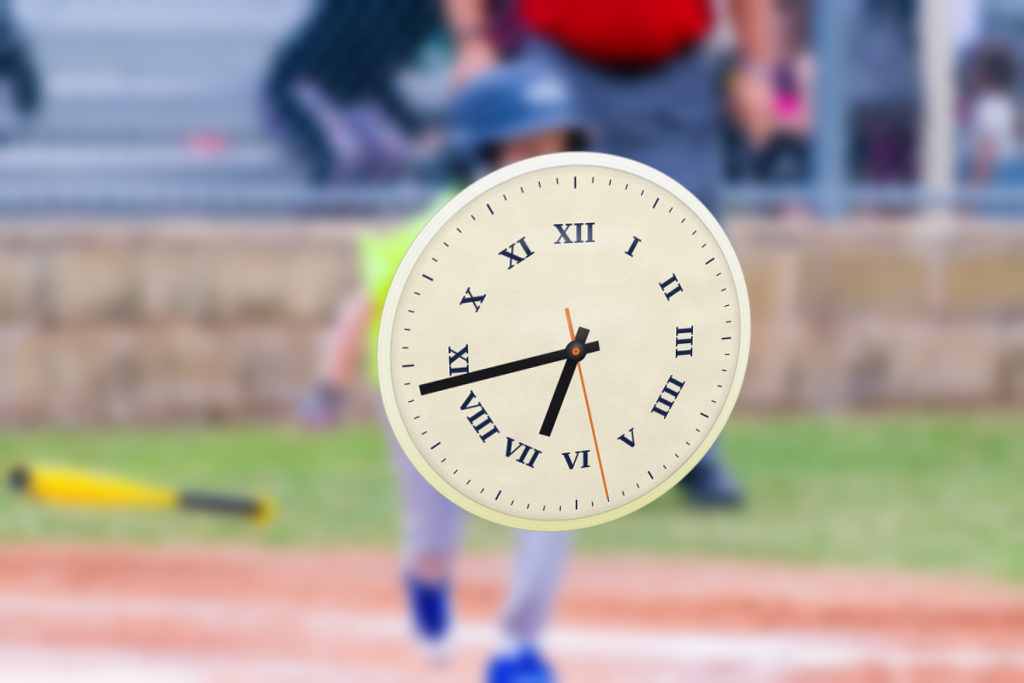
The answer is 6:43:28
